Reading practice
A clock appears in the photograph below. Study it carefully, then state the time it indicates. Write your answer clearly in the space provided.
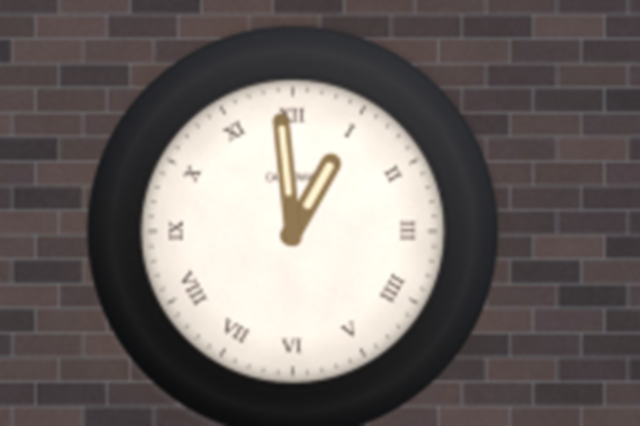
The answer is 12:59
